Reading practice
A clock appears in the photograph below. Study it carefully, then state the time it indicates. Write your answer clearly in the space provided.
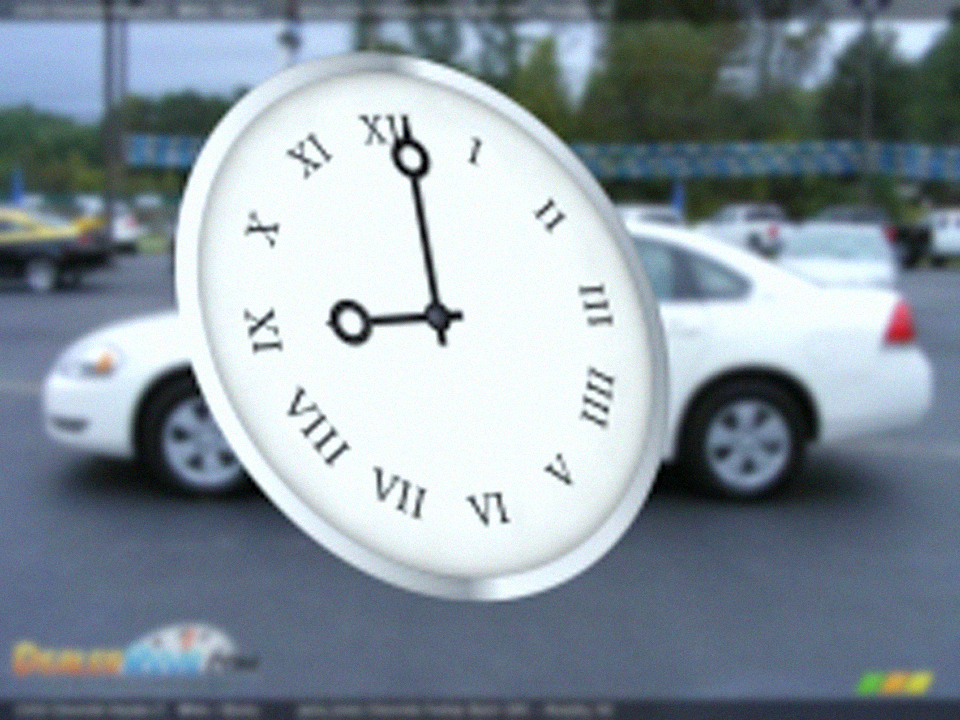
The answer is 9:01
